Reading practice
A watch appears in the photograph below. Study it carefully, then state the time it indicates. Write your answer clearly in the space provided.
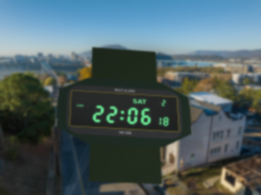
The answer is 22:06
